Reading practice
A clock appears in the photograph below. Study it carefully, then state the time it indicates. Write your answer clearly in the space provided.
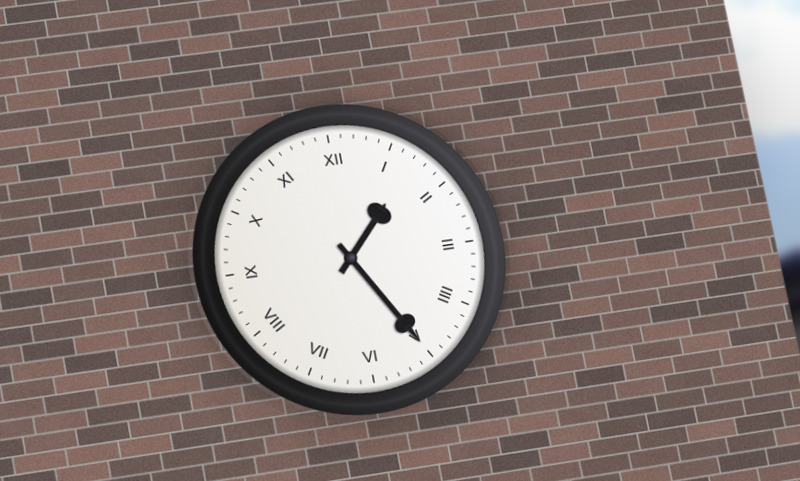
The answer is 1:25
